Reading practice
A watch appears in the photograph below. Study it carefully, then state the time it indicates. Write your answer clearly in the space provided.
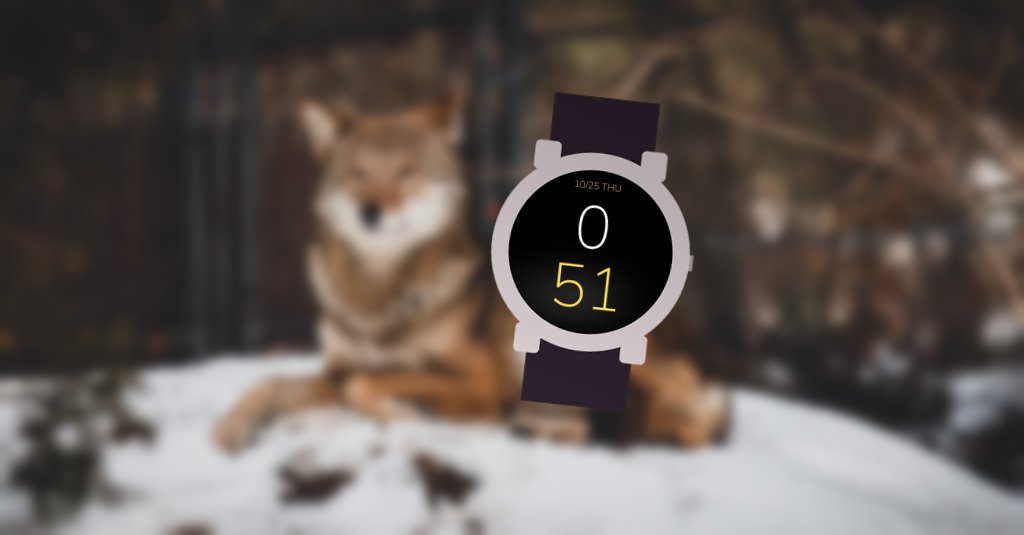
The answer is 0:51
